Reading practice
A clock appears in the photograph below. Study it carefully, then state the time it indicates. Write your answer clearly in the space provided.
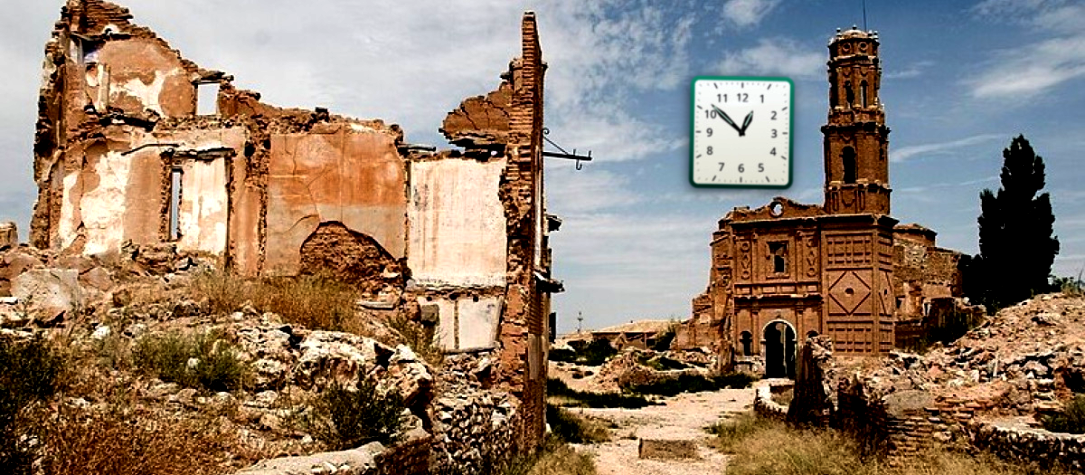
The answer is 12:52
